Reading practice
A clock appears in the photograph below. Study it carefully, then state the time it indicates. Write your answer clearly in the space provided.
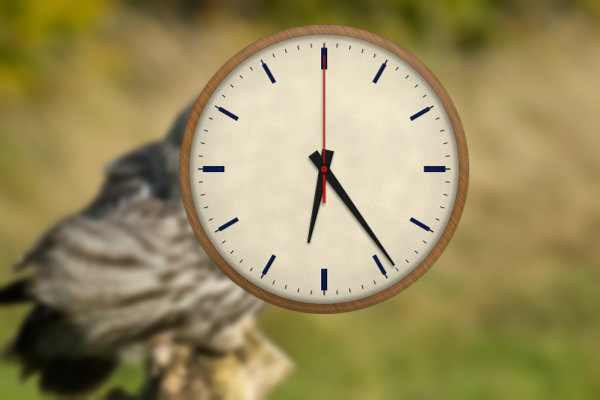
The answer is 6:24:00
